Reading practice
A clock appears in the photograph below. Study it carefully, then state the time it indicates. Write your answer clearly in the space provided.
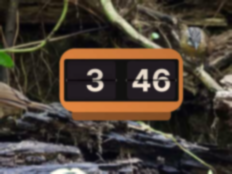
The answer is 3:46
